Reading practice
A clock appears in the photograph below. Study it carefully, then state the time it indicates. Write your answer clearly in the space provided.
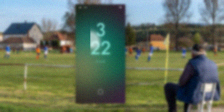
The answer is 3:22
